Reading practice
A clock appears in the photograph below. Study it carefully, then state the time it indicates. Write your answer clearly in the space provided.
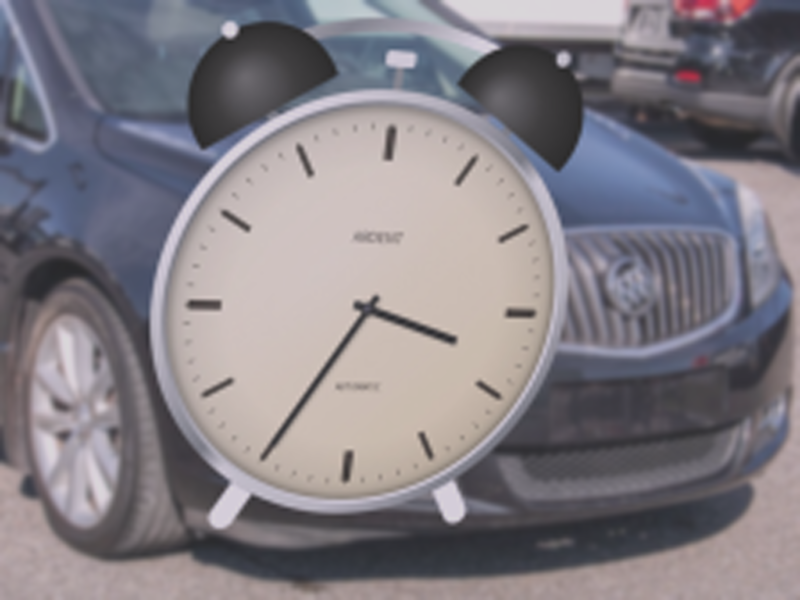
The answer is 3:35
